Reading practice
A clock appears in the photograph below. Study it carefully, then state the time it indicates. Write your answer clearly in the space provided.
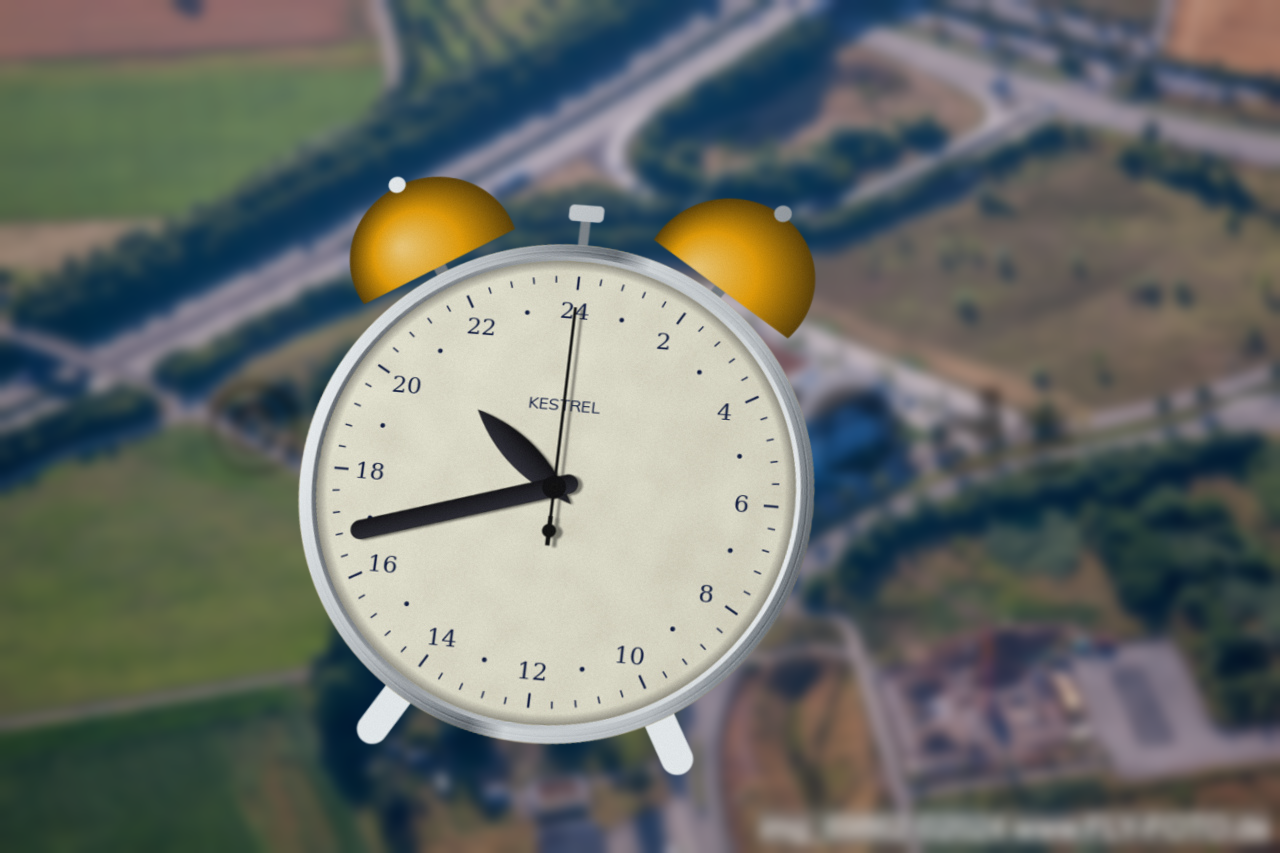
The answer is 20:42:00
